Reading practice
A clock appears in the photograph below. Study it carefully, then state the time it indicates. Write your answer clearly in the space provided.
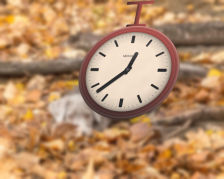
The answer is 12:38
